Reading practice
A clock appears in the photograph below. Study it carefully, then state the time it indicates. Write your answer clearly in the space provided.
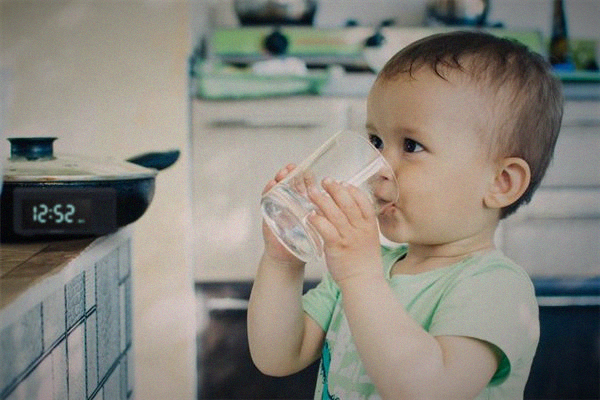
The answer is 12:52
